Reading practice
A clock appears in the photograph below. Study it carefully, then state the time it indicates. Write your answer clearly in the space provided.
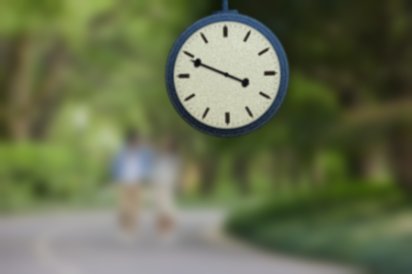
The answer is 3:49
